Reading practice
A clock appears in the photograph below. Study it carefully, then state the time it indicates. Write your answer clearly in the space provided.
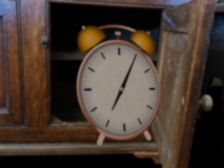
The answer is 7:05
